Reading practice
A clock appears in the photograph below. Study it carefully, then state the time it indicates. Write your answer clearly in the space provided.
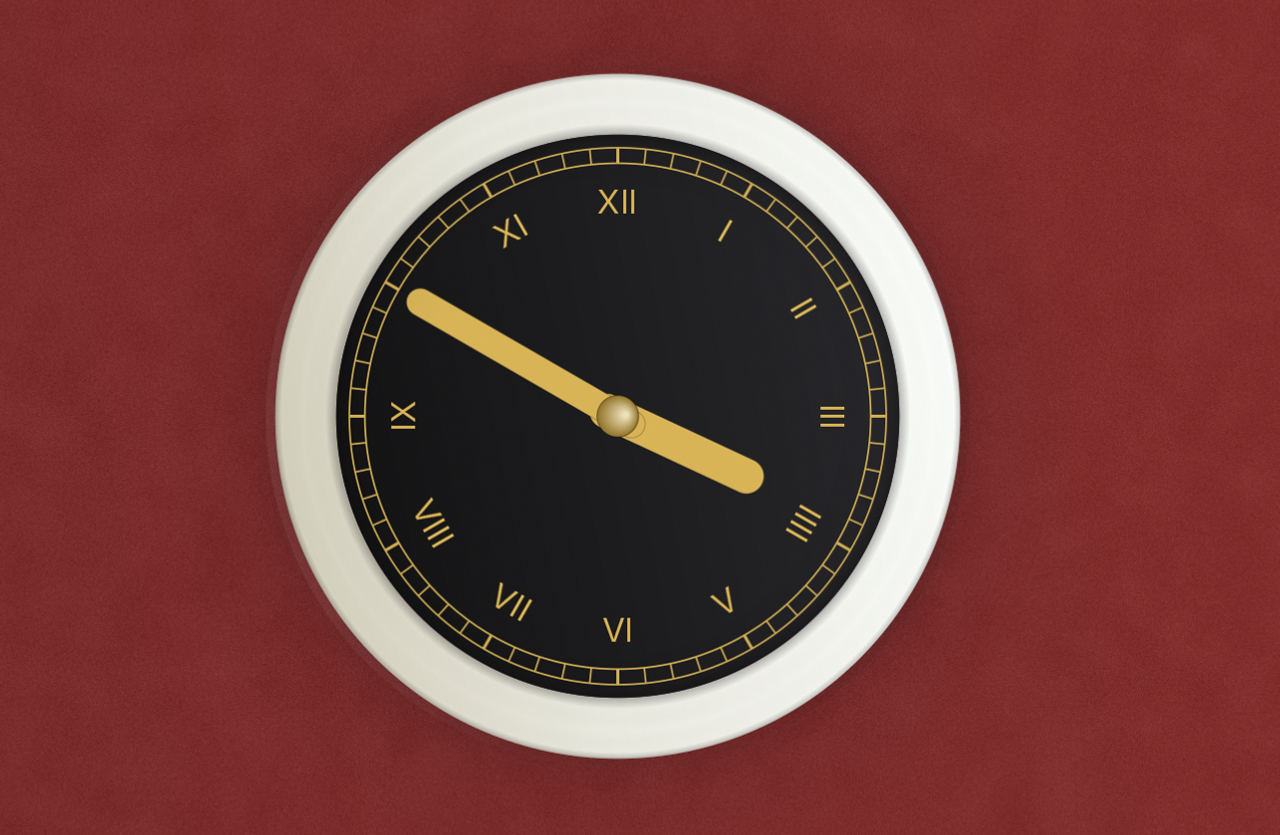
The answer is 3:50
